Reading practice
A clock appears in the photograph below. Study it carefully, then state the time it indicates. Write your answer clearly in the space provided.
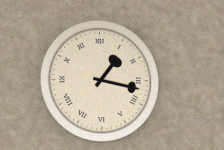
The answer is 1:17
